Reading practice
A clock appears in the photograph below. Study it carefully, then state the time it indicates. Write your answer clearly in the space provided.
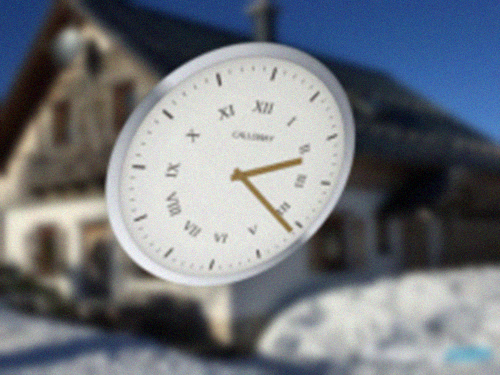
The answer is 2:21
